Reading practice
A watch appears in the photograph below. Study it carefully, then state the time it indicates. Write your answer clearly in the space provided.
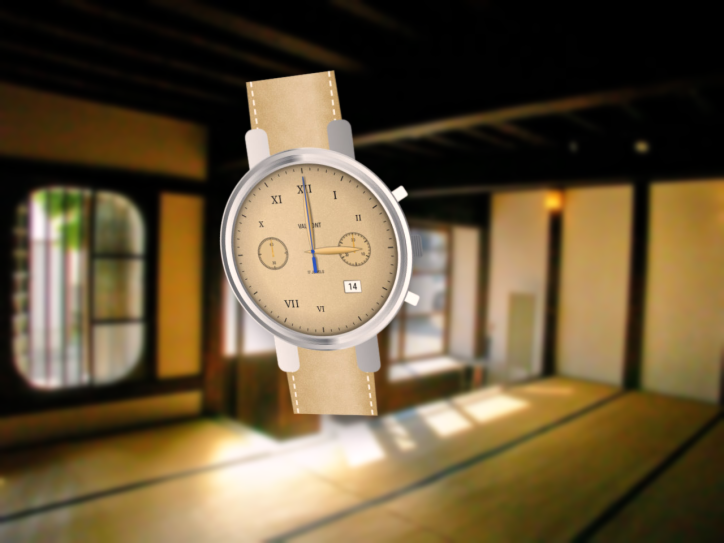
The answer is 3:00
